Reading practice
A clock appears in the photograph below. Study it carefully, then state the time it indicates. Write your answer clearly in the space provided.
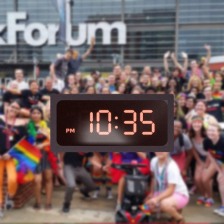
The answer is 10:35
